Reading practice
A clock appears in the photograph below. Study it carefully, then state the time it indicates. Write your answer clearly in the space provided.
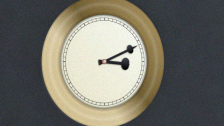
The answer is 3:11
